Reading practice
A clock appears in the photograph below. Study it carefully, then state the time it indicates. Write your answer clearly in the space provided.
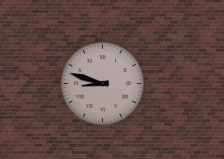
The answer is 8:48
